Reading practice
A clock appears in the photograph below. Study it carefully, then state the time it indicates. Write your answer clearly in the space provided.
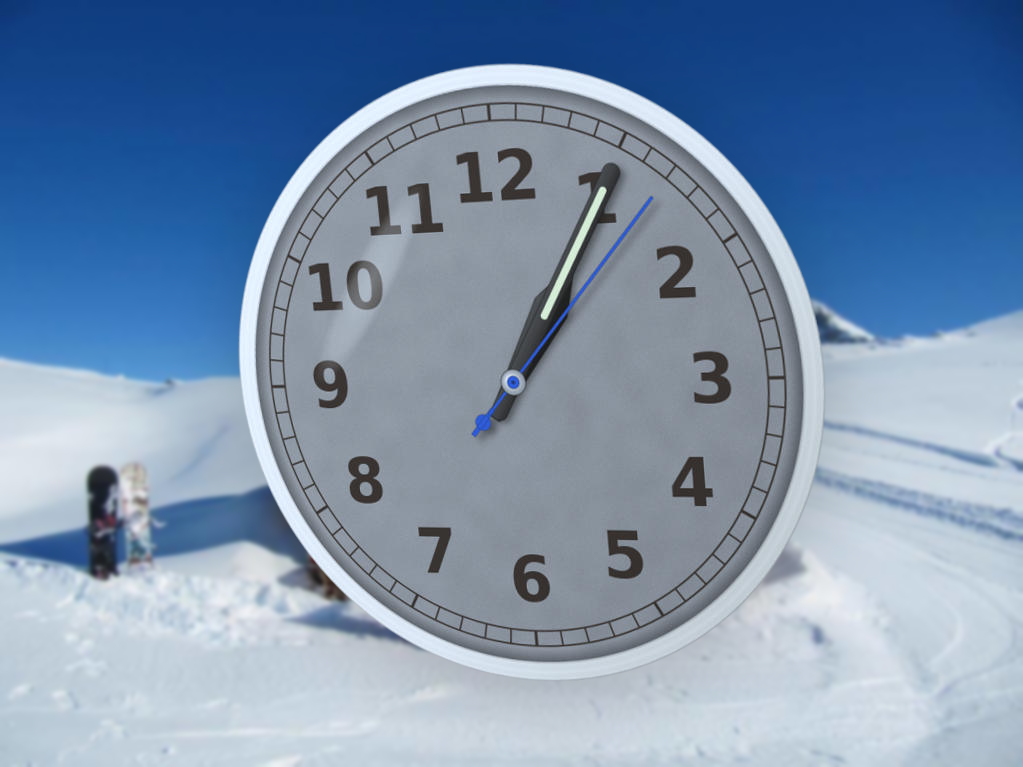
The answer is 1:05:07
